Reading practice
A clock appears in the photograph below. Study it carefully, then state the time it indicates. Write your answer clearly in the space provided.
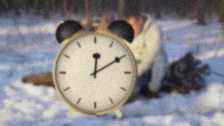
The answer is 12:10
